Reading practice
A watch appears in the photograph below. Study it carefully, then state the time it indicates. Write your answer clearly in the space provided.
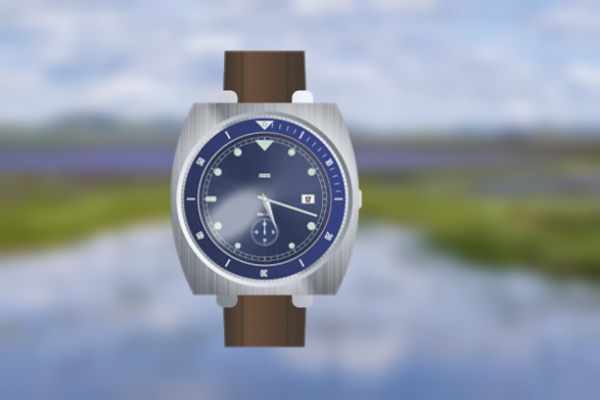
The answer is 5:18
